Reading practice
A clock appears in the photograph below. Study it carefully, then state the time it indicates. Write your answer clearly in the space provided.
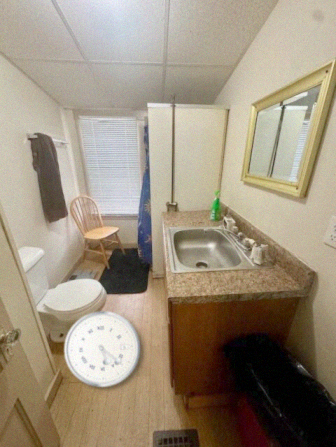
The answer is 5:22
